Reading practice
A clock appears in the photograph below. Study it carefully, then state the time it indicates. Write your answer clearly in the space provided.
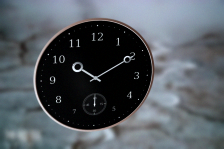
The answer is 10:10
